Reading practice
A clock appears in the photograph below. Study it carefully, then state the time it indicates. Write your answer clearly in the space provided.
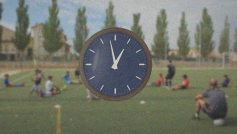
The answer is 12:58
